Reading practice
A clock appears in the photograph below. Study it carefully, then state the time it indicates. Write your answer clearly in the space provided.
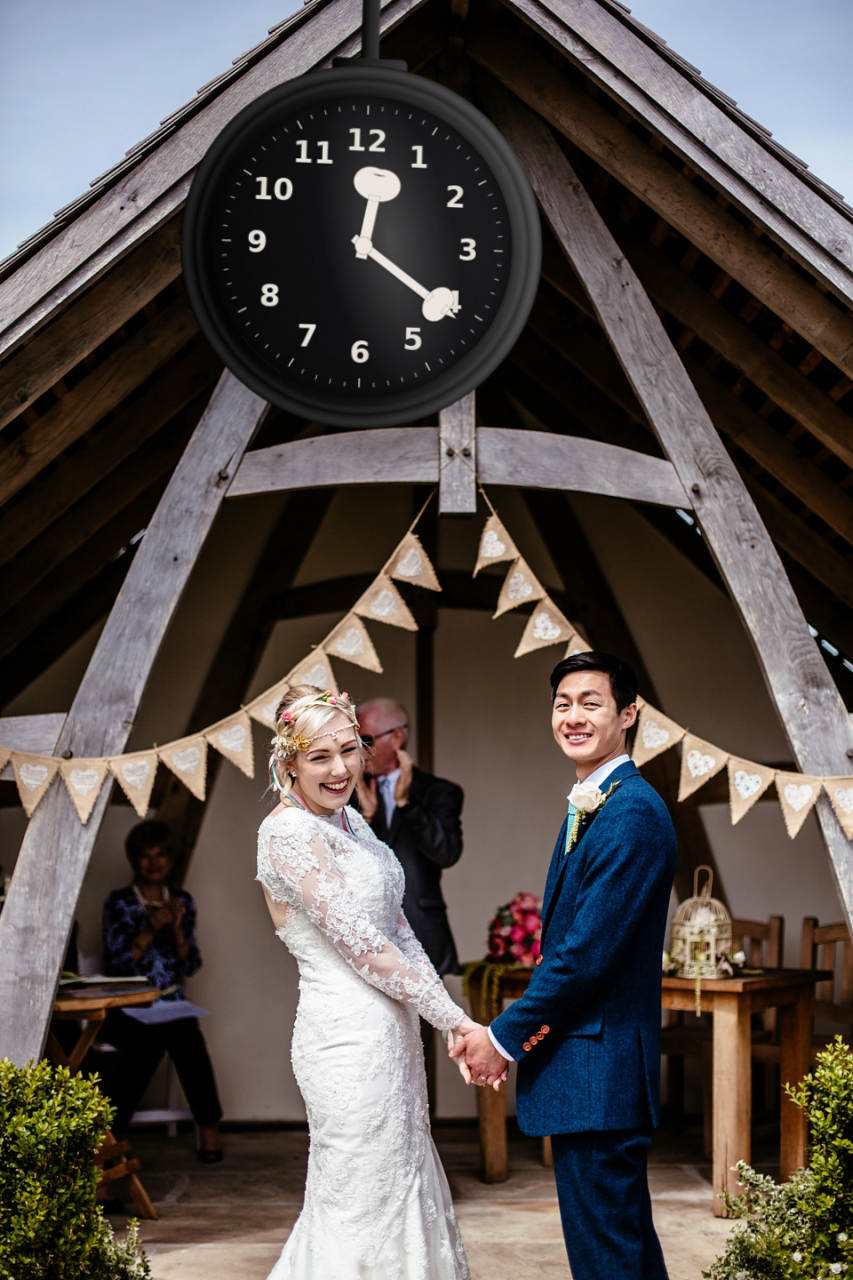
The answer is 12:21
